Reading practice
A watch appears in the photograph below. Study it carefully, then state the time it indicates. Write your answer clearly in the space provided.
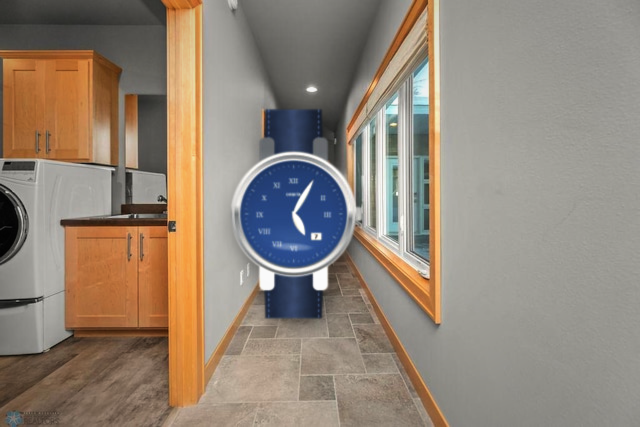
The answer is 5:05
